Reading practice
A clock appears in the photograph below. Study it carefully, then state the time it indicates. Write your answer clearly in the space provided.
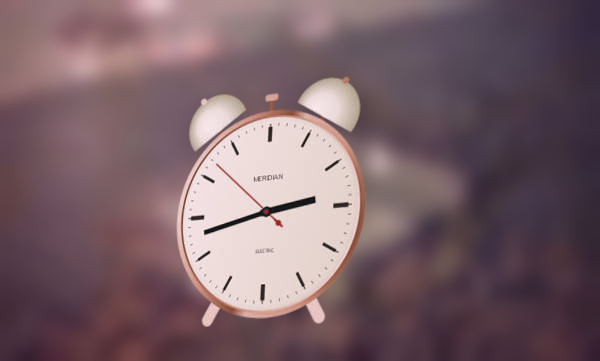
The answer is 2:42:52
